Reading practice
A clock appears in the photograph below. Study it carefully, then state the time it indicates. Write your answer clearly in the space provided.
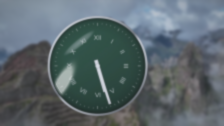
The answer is 5:27
